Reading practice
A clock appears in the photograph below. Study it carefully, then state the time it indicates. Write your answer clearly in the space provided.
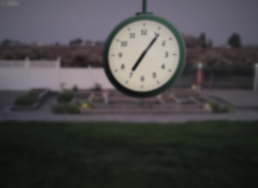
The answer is 7:06
